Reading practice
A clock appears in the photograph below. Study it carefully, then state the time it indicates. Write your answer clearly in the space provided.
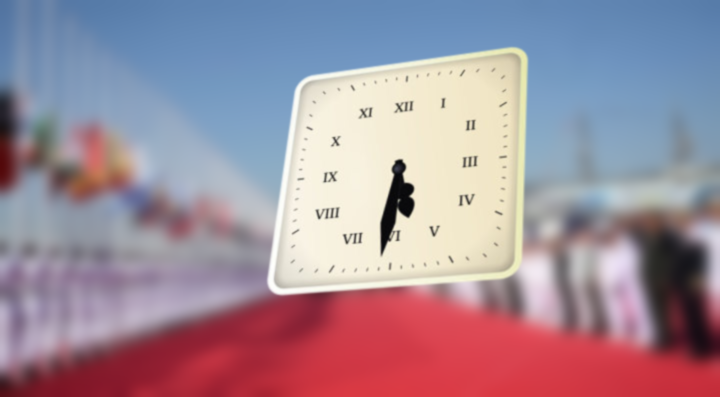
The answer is 5:31
